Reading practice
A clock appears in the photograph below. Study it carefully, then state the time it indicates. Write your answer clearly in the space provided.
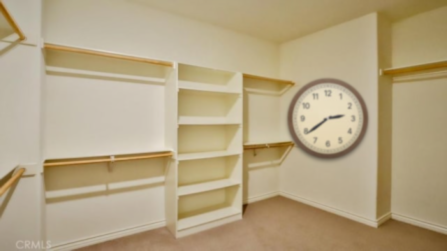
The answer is 2:39
